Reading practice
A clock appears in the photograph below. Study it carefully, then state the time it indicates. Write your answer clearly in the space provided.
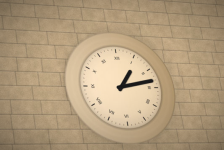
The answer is 1:13
